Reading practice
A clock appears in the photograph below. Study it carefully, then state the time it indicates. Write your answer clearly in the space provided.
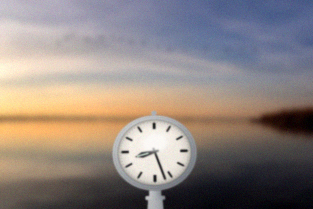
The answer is 8:27
